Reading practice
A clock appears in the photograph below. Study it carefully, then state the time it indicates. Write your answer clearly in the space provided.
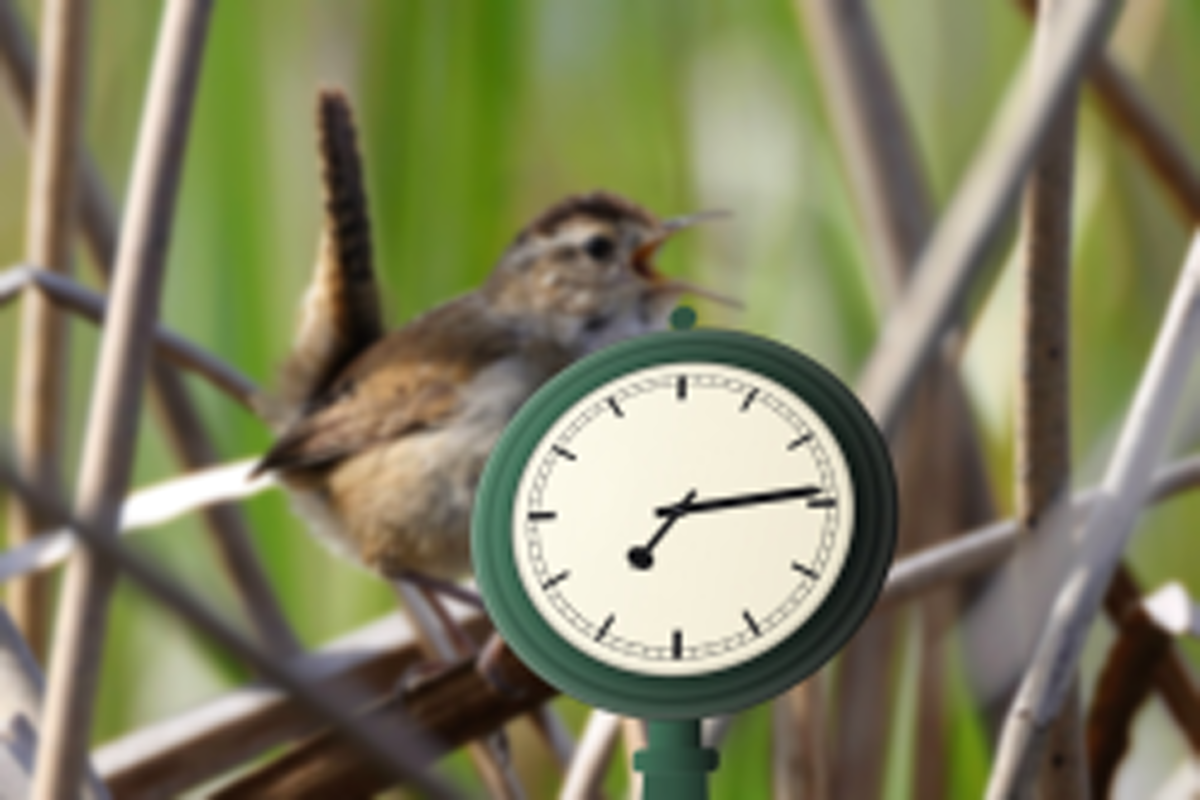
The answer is 7:14
